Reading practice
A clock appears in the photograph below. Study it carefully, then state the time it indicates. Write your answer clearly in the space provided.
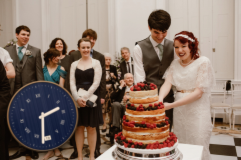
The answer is 2:32
